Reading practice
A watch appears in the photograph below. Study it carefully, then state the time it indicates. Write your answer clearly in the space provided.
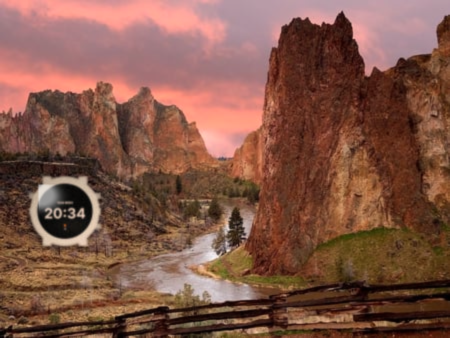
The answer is 20:34
